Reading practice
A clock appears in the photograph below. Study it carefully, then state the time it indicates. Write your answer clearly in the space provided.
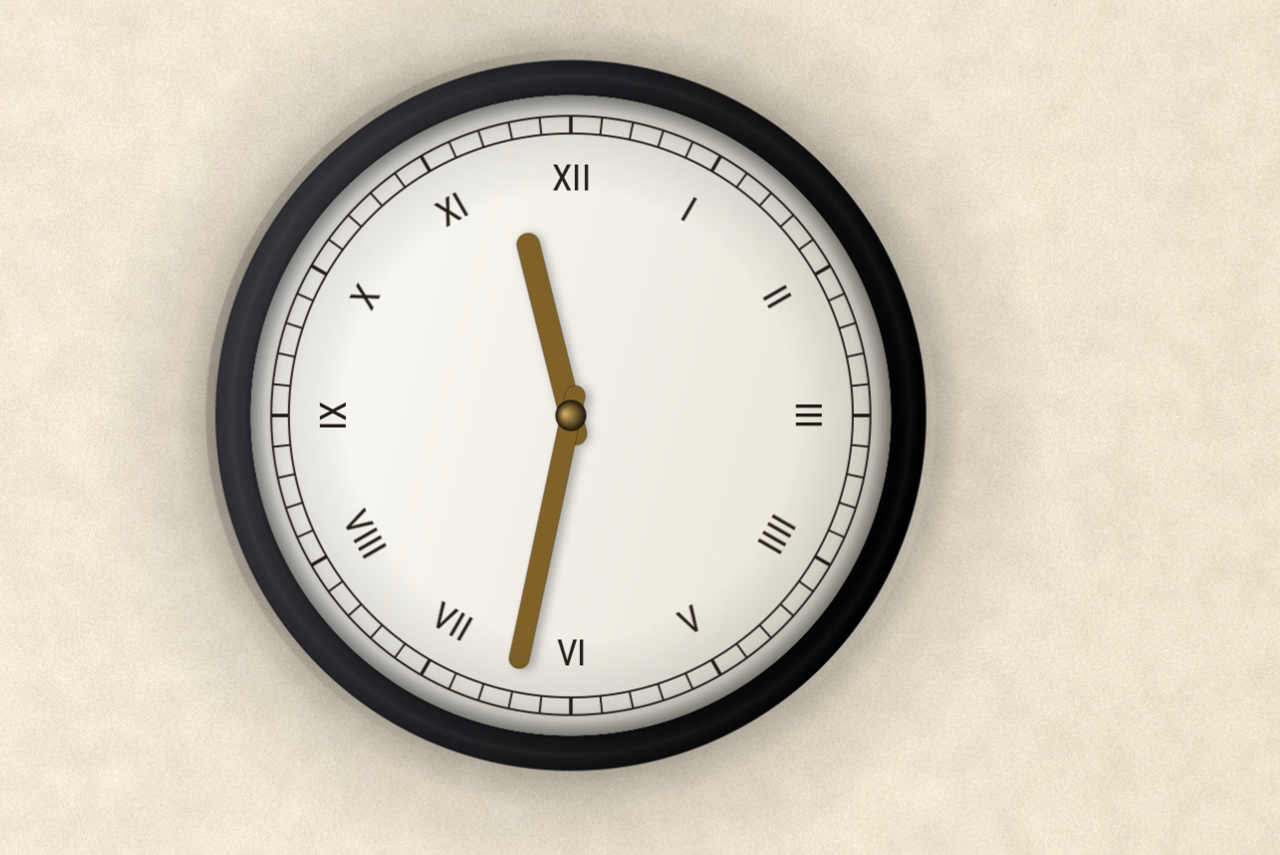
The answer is 11:32
